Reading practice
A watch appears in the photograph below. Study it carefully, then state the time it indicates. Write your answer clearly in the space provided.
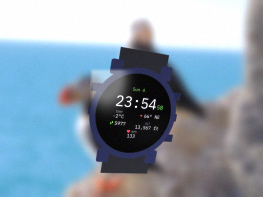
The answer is 23:54
